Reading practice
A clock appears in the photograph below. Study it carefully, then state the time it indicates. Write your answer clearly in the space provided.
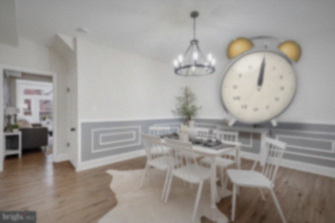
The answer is 12:00
